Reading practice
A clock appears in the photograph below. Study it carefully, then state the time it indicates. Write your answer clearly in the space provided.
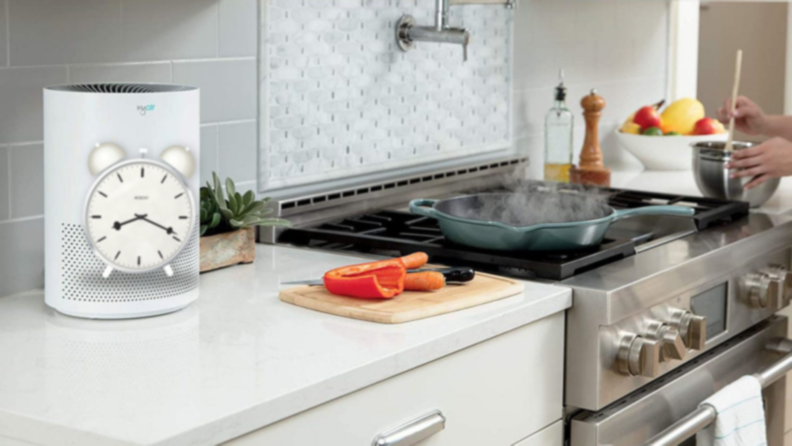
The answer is 8:19
